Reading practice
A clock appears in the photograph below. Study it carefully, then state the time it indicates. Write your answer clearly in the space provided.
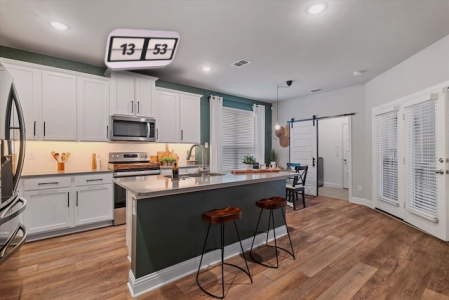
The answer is 13:53
